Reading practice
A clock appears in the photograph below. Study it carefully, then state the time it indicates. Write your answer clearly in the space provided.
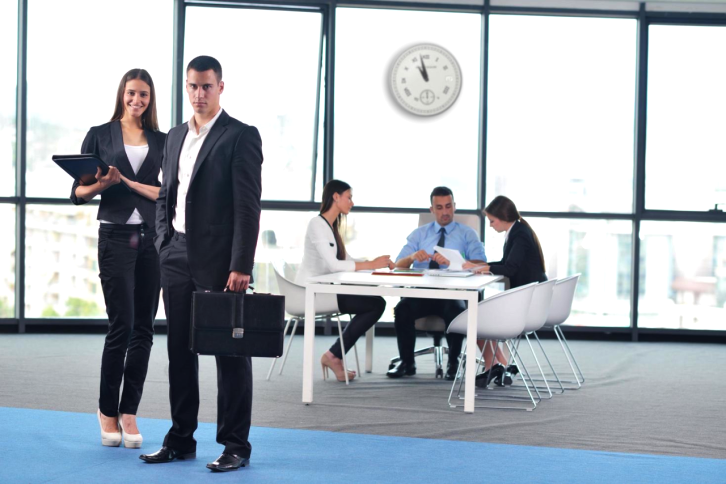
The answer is 10:58
